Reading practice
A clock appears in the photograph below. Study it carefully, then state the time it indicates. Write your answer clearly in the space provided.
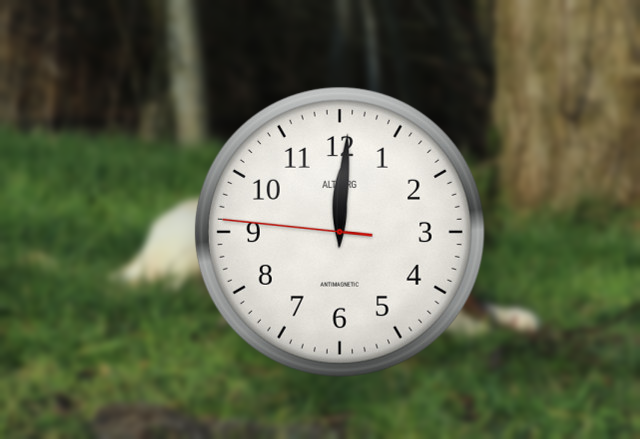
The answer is 12:00:46
